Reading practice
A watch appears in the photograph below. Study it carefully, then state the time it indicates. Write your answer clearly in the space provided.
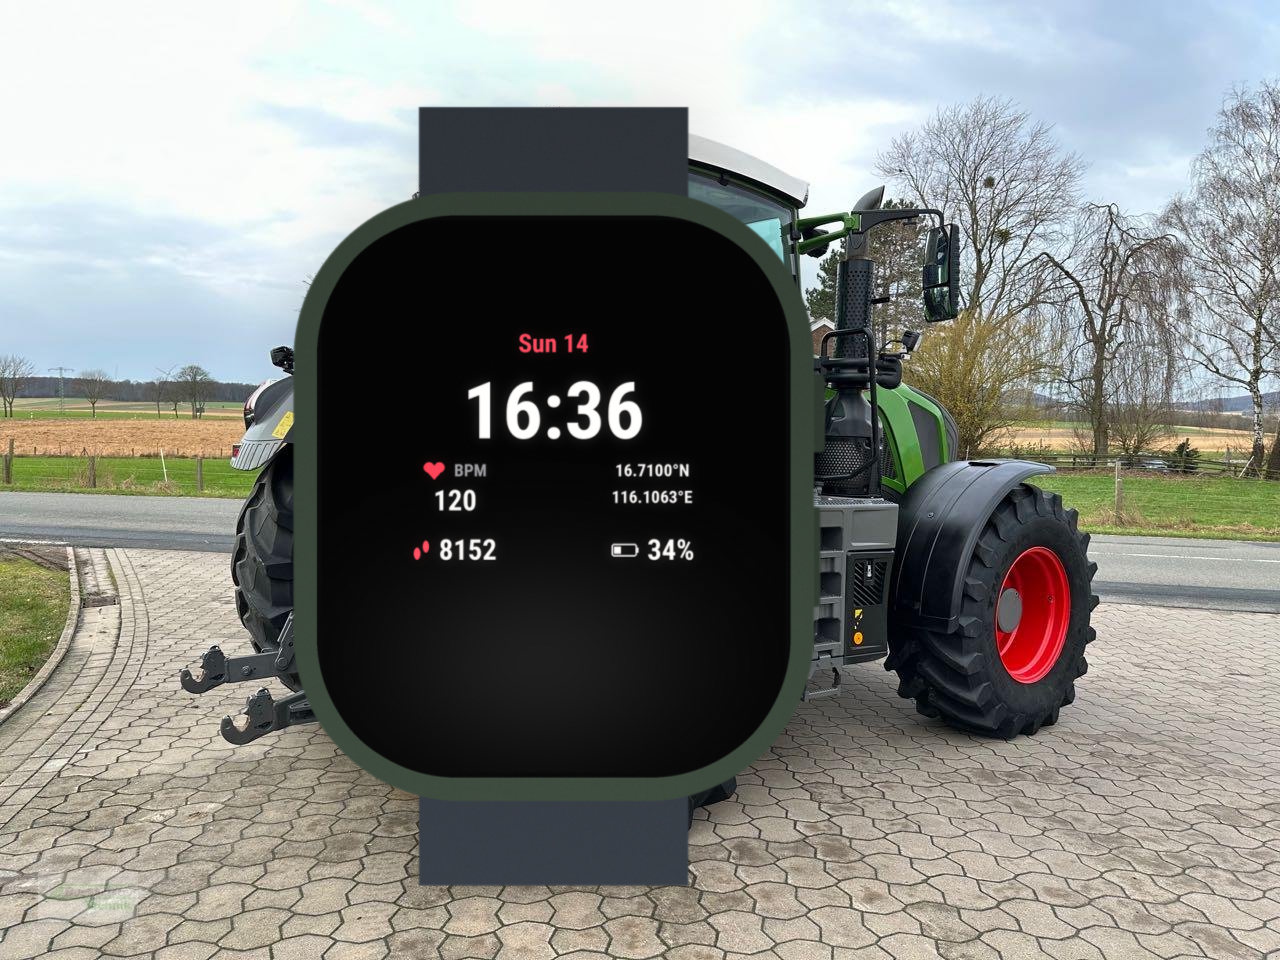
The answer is 16:36
